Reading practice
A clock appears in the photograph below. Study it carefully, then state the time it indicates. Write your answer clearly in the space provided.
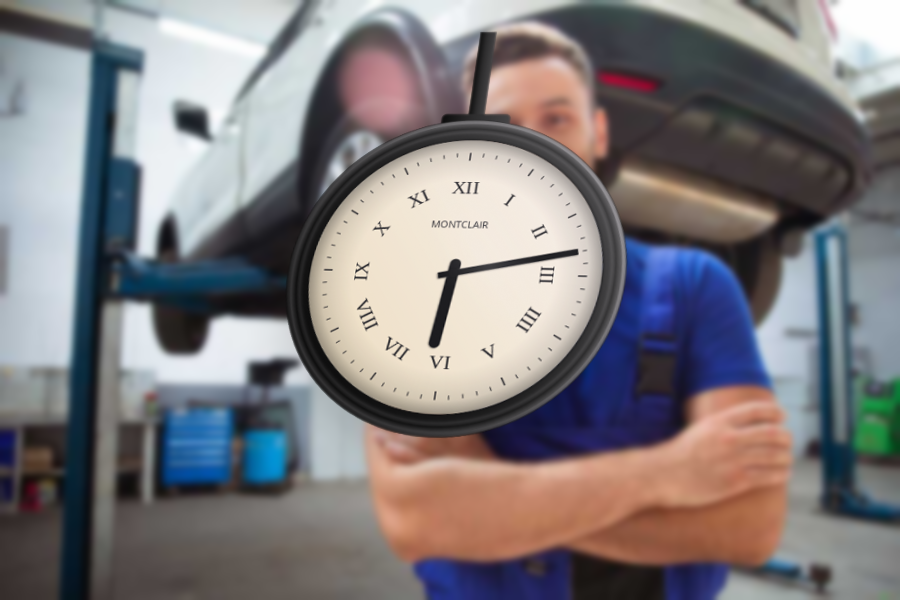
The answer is 6:13
